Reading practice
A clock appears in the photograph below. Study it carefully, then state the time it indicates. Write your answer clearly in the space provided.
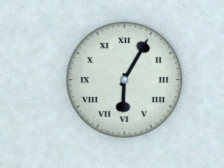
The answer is 6:05
